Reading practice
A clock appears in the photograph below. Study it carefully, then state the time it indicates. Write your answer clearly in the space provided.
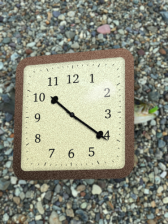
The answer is 10:21
